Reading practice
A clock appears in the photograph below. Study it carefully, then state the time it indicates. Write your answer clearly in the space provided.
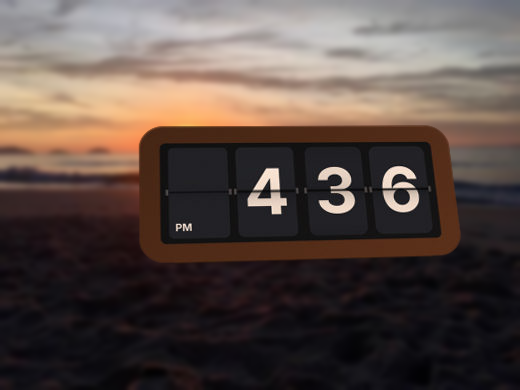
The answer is 4:36
